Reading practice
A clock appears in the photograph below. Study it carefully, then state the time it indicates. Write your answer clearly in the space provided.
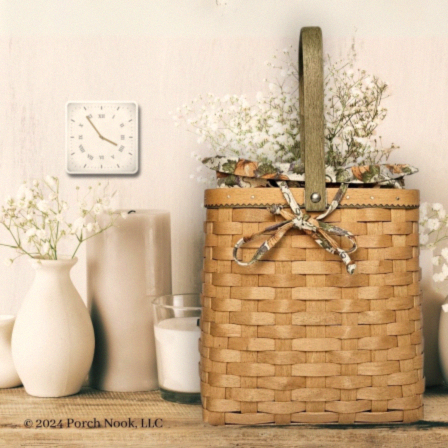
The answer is 3:54
